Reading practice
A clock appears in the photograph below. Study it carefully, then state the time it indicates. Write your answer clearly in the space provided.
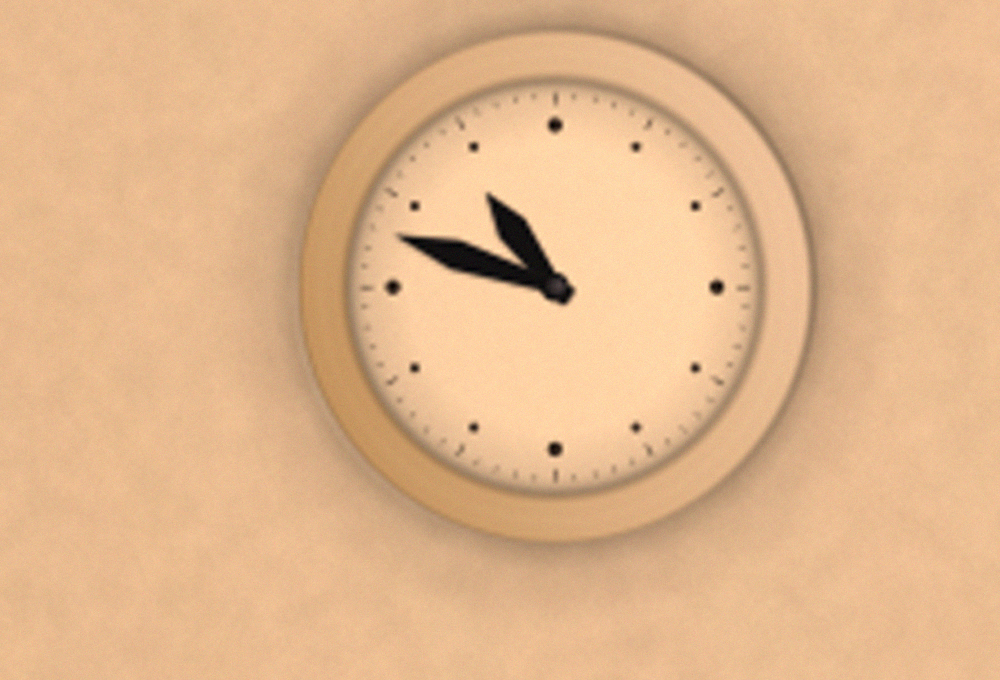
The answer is 10:48
